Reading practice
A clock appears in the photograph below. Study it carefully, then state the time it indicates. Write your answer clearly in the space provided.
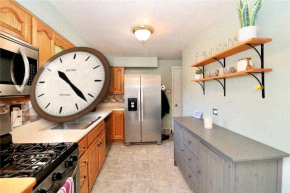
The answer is 10:22
